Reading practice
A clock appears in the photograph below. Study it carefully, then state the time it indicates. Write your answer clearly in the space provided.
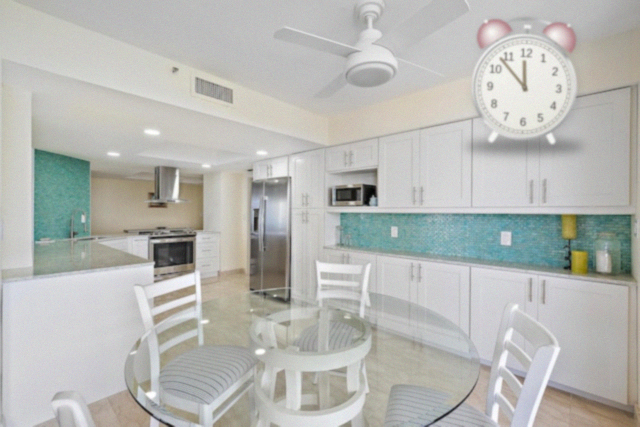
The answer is 11:53
